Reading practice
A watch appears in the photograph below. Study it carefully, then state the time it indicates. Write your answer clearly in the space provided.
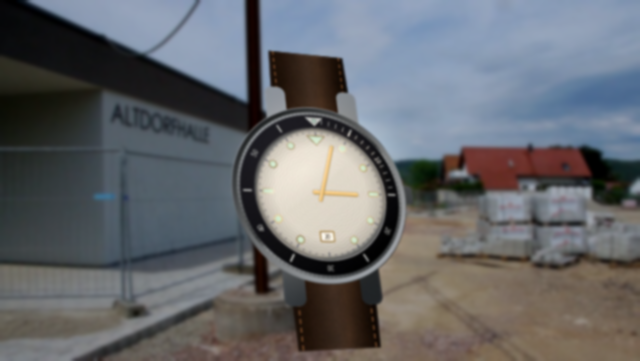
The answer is 3:03
